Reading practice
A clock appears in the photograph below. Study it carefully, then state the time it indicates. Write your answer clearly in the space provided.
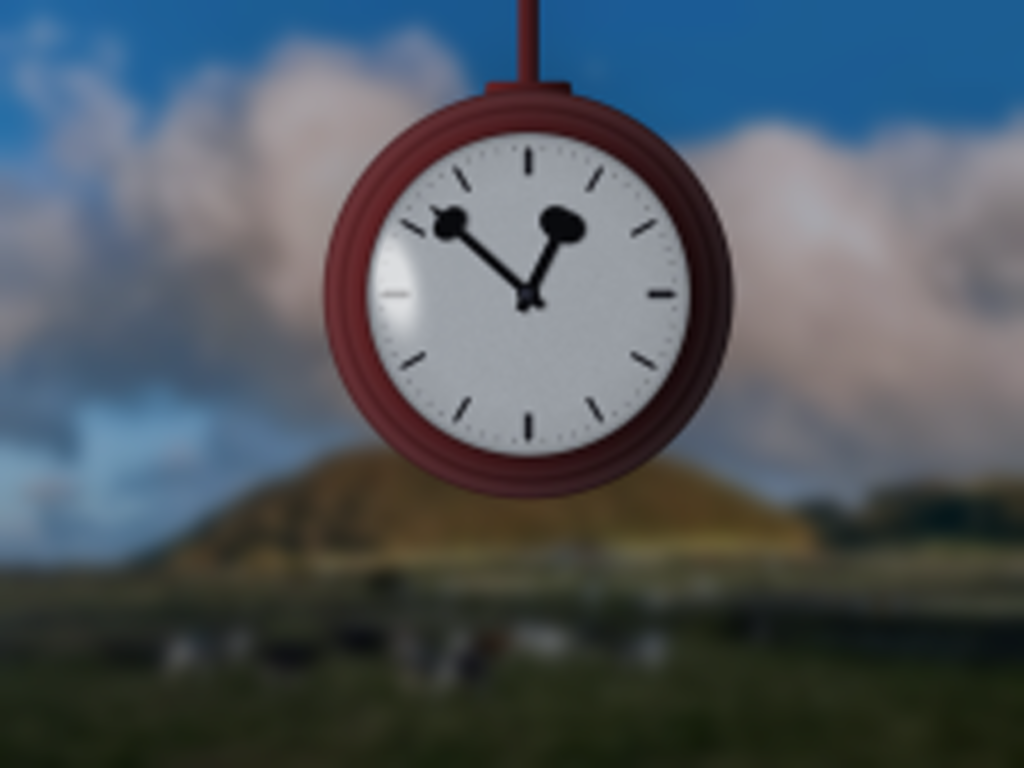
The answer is 12:52
